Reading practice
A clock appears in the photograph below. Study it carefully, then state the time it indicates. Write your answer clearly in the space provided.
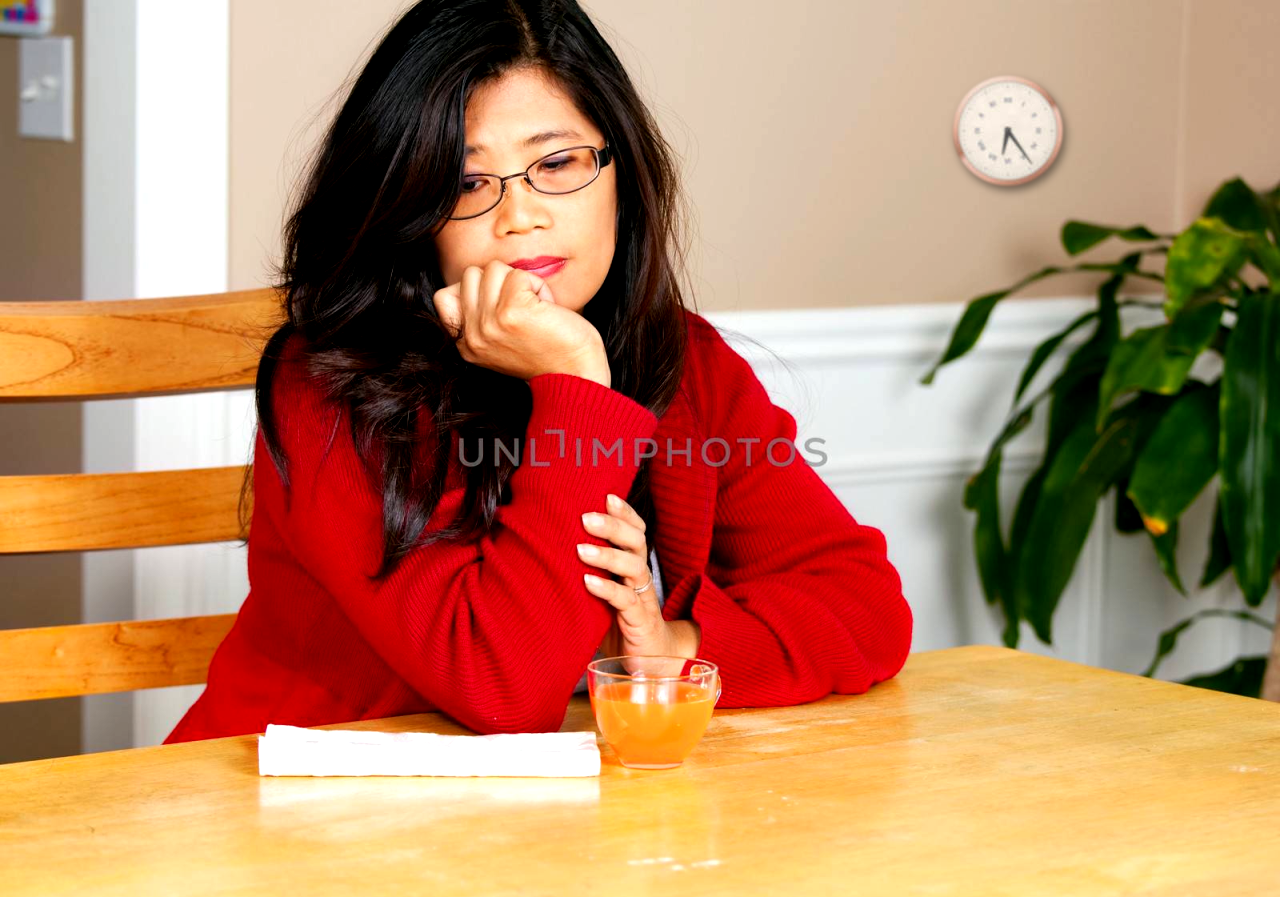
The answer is 6:24
